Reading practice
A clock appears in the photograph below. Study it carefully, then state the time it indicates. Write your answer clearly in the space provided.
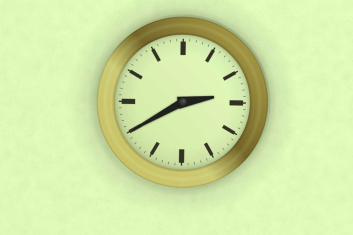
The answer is 2:40
